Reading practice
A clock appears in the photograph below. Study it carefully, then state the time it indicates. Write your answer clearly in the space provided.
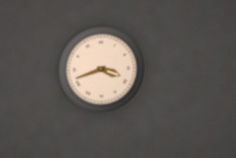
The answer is 3:42
